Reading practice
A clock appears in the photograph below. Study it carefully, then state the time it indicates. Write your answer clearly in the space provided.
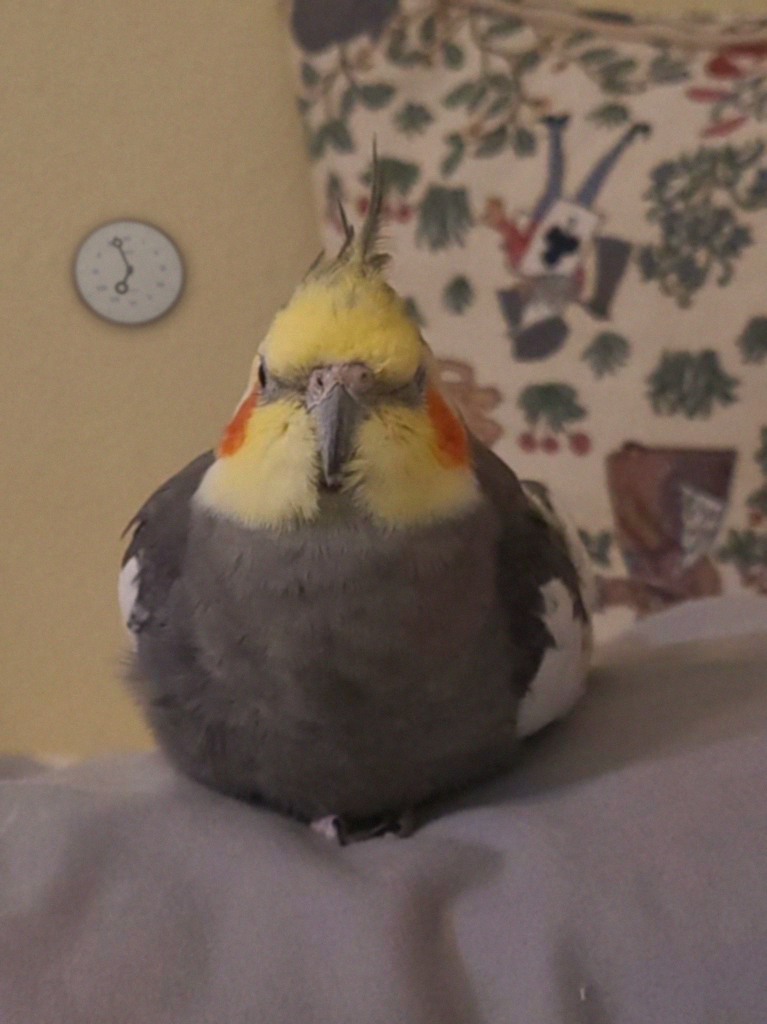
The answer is 6:57
